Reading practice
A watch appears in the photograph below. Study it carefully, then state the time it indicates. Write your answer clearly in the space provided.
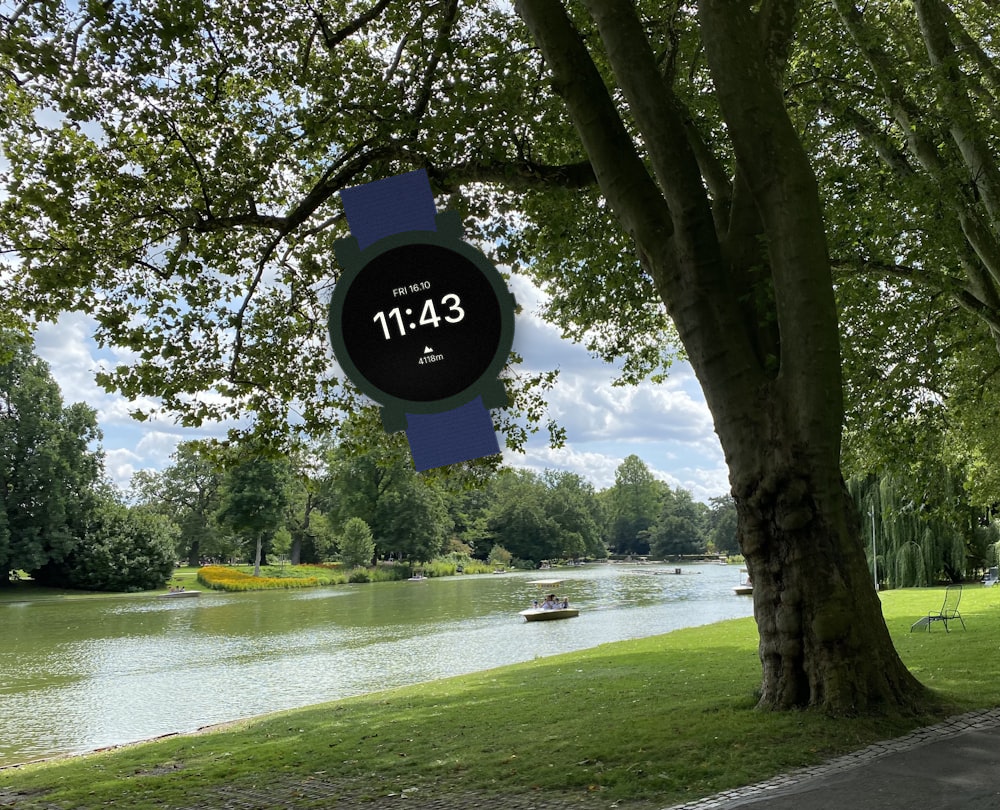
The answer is 11:43
